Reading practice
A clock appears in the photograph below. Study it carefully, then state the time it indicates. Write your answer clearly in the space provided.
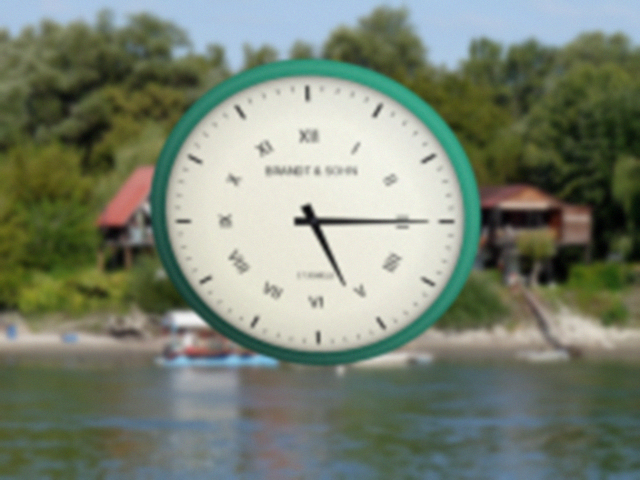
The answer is 5:15
